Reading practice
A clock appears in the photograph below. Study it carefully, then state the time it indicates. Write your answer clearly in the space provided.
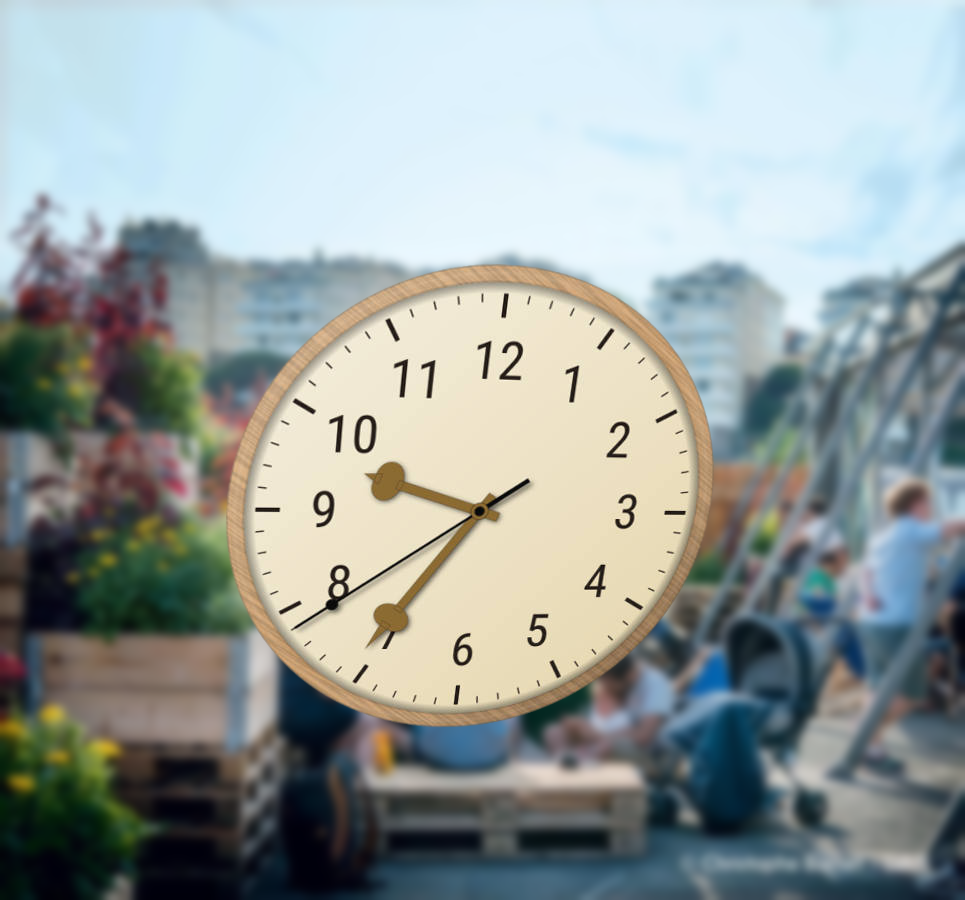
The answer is 9:35:39
